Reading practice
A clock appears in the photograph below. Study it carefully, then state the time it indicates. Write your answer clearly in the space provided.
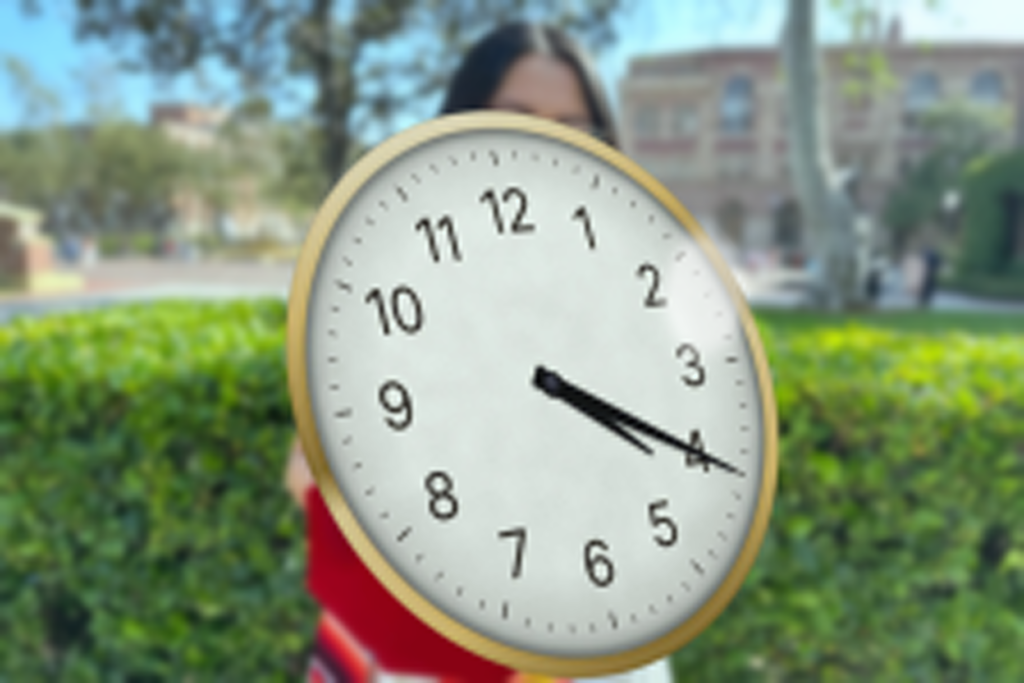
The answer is 4:20
